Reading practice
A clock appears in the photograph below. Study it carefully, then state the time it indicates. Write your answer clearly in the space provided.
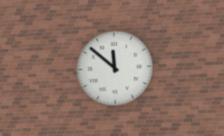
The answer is 11:52
